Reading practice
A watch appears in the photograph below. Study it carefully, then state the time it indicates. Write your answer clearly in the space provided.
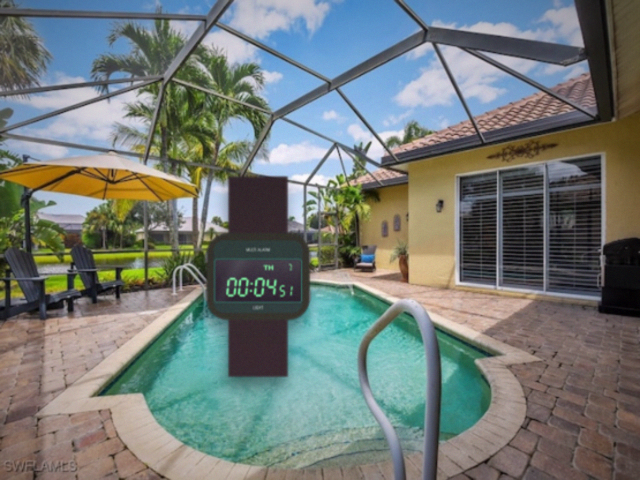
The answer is 0:04:51
